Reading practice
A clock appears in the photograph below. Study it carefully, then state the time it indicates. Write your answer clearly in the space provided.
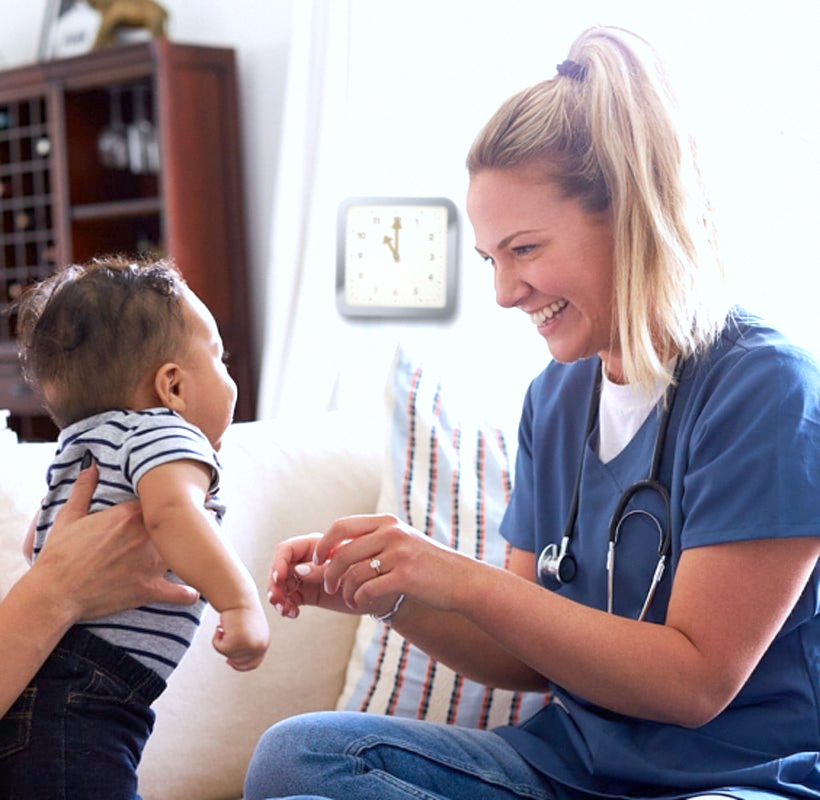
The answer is 11:00
